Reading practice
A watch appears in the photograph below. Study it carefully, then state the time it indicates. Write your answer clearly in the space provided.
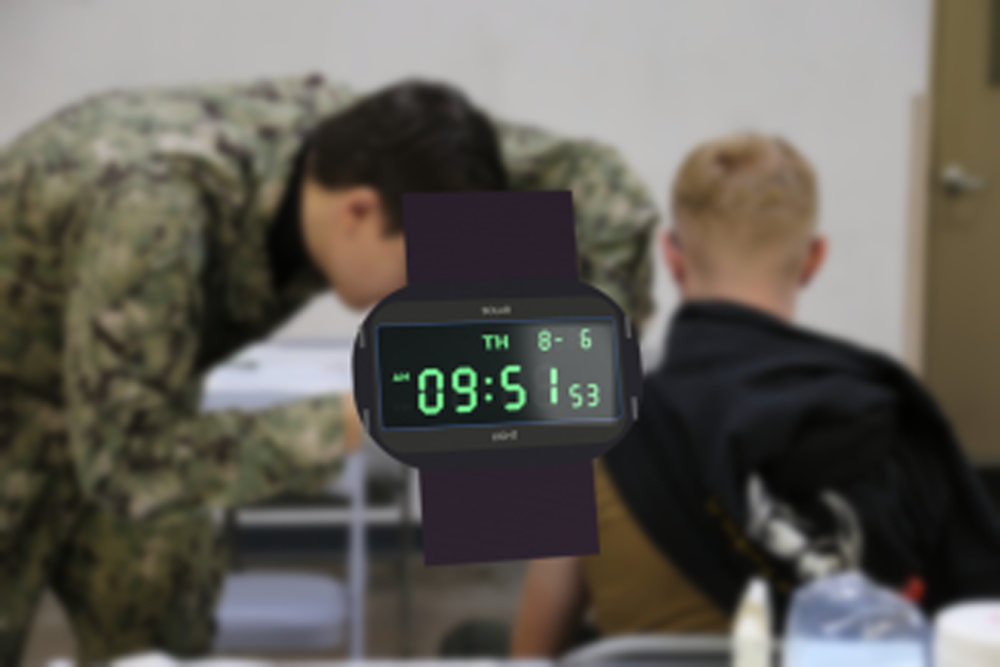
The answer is 9:51:53
